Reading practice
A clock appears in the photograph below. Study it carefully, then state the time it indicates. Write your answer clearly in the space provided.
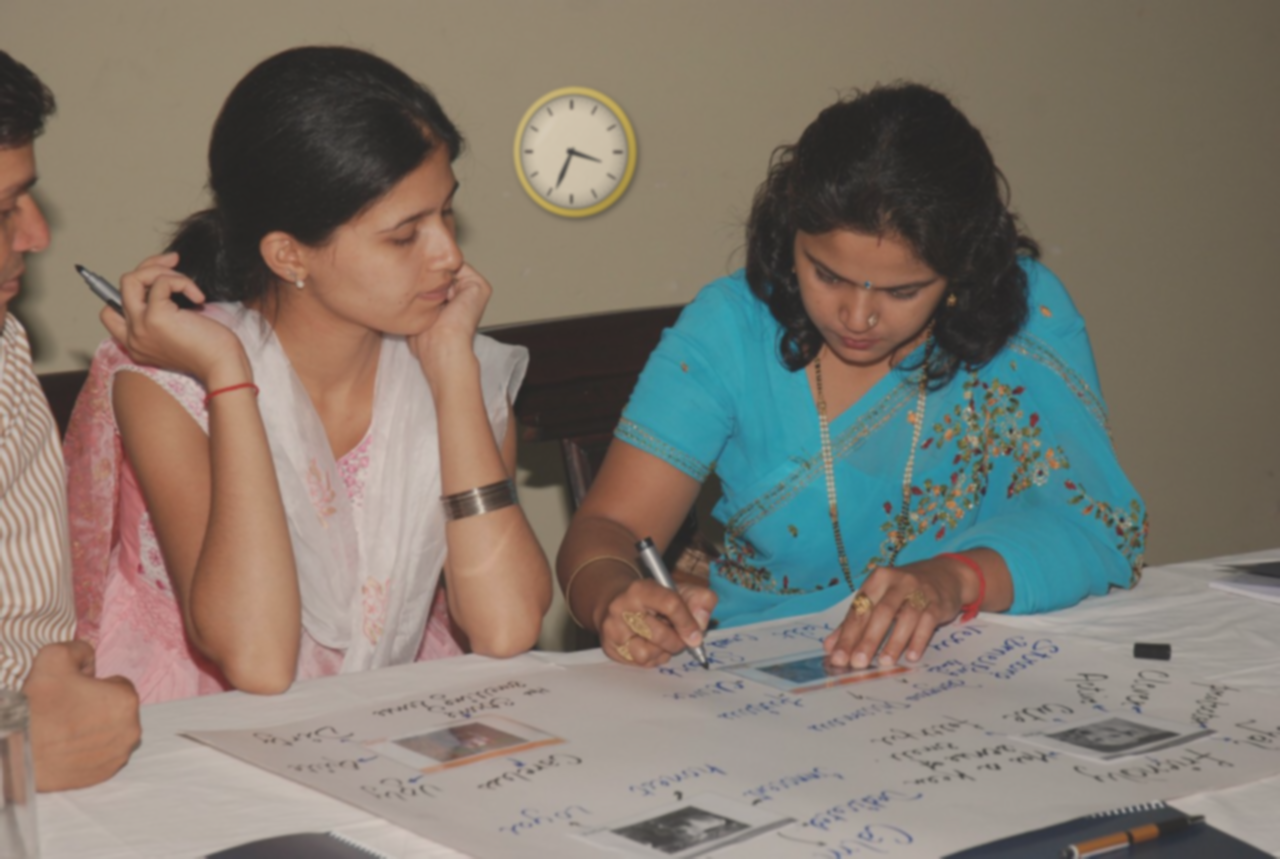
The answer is 3:34
